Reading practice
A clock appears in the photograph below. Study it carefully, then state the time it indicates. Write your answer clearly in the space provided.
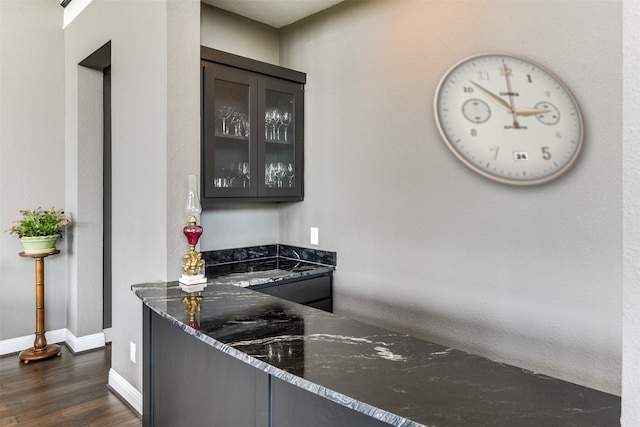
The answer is 2:52
